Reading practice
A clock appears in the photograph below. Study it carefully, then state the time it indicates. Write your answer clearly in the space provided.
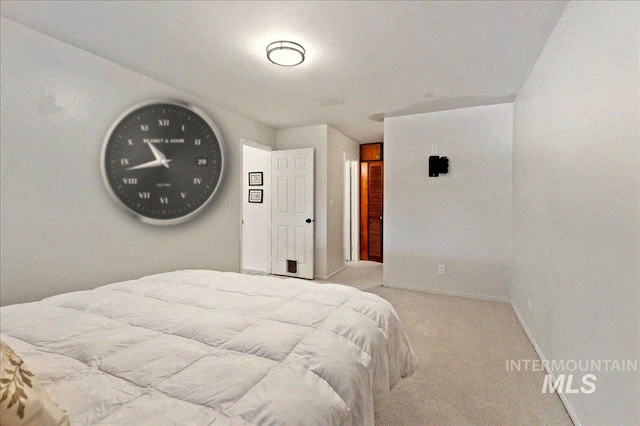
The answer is 10:43
